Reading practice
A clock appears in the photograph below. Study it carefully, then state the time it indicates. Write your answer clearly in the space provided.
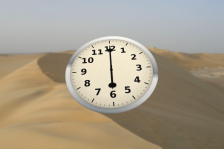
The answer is 6:00
